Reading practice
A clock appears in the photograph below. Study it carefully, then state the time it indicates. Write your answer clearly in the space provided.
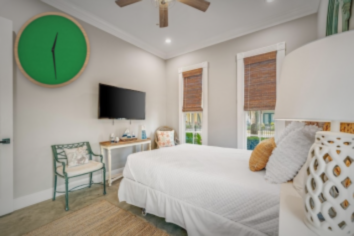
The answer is 12:29
